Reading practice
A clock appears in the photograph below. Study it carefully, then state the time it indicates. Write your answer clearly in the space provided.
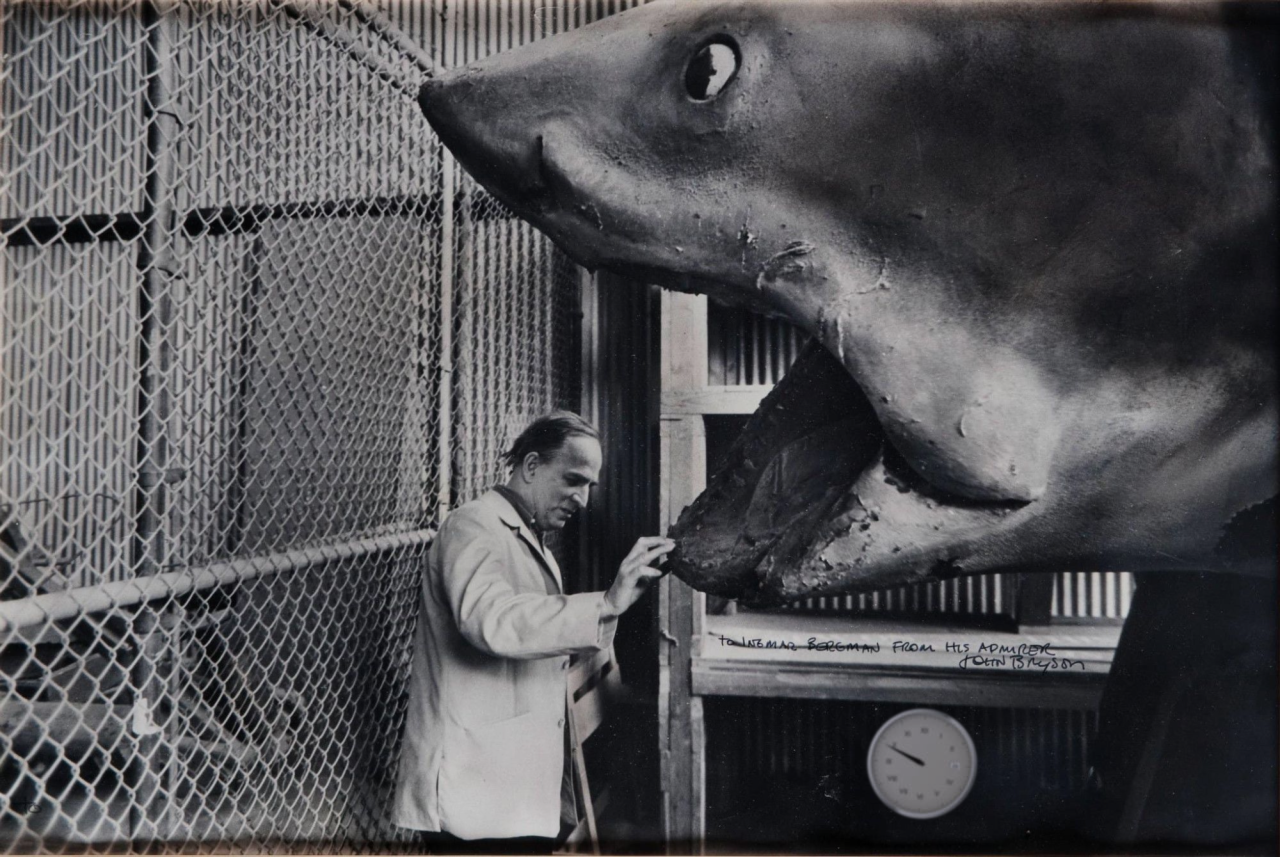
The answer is 9:49
